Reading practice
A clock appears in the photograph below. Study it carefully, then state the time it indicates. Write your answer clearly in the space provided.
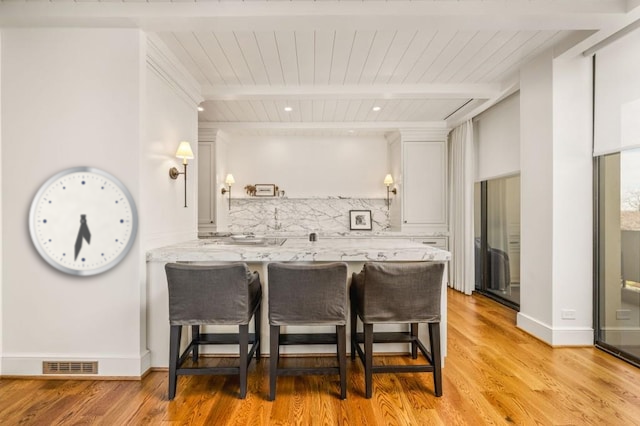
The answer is 5:32
